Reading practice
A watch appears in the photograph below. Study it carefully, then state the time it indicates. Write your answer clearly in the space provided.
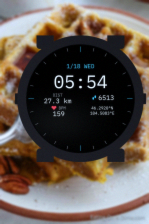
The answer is 5:54
